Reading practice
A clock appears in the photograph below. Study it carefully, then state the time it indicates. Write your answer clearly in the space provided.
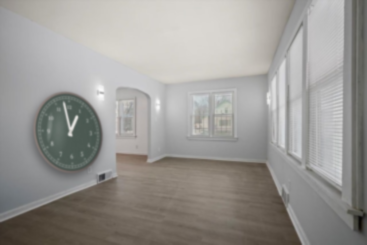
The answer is 12:58
